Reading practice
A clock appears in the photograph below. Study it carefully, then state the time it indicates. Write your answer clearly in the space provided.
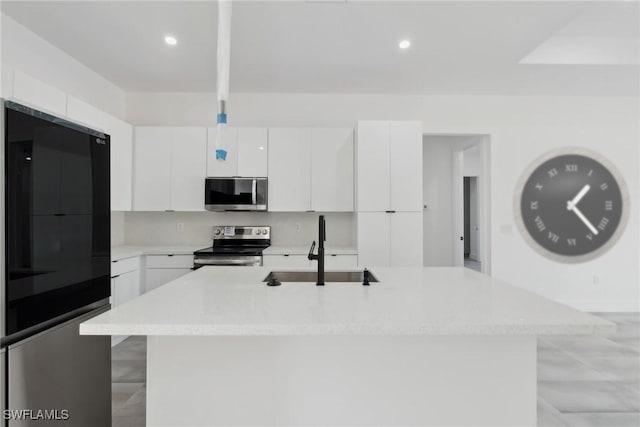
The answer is 1:23
